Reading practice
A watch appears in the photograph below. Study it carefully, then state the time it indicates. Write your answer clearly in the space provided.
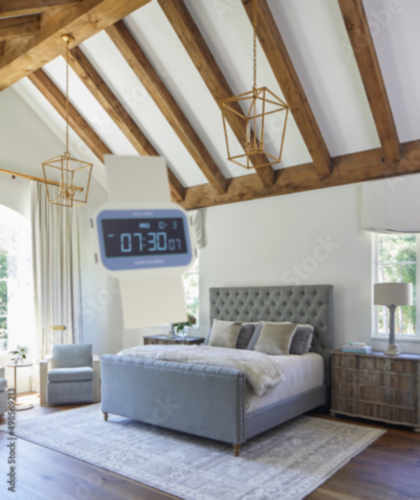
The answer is 7:30
